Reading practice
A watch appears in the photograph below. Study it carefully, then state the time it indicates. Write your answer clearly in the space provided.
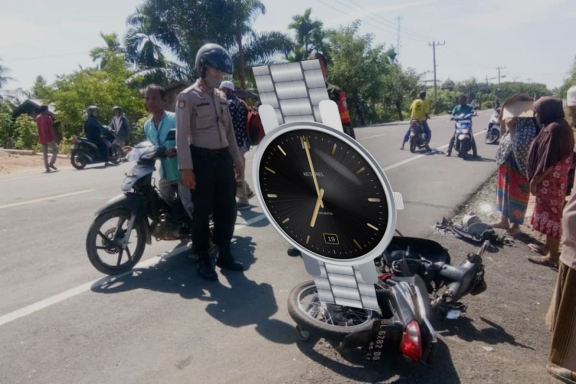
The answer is 7:00
